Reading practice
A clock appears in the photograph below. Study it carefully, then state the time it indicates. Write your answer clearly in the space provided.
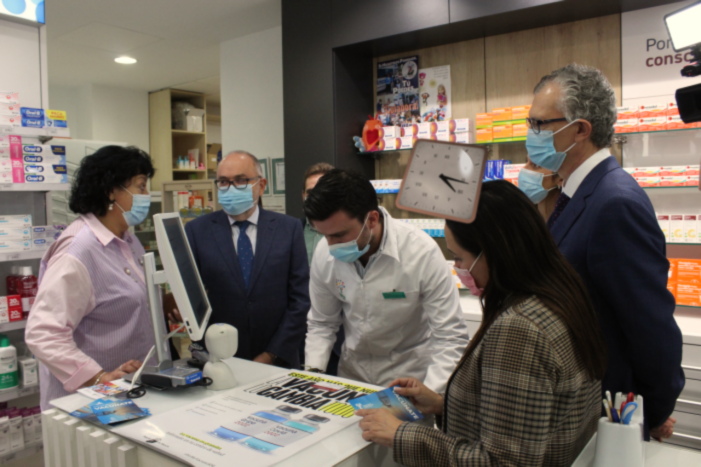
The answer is 4:16
